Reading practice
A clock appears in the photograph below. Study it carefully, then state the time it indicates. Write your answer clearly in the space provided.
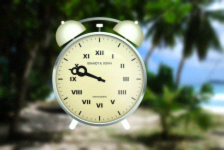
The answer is 9:48
